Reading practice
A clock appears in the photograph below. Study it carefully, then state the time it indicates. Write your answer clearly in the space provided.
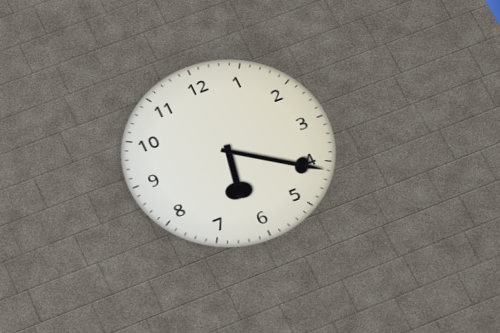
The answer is 6:21
